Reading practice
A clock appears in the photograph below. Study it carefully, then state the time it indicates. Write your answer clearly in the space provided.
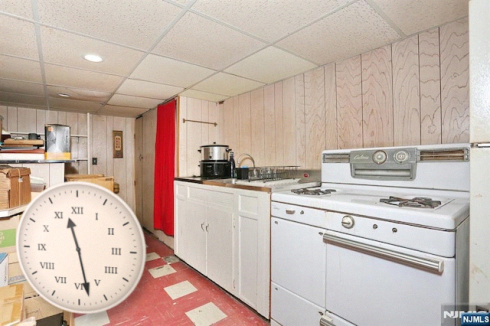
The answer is 11:28
